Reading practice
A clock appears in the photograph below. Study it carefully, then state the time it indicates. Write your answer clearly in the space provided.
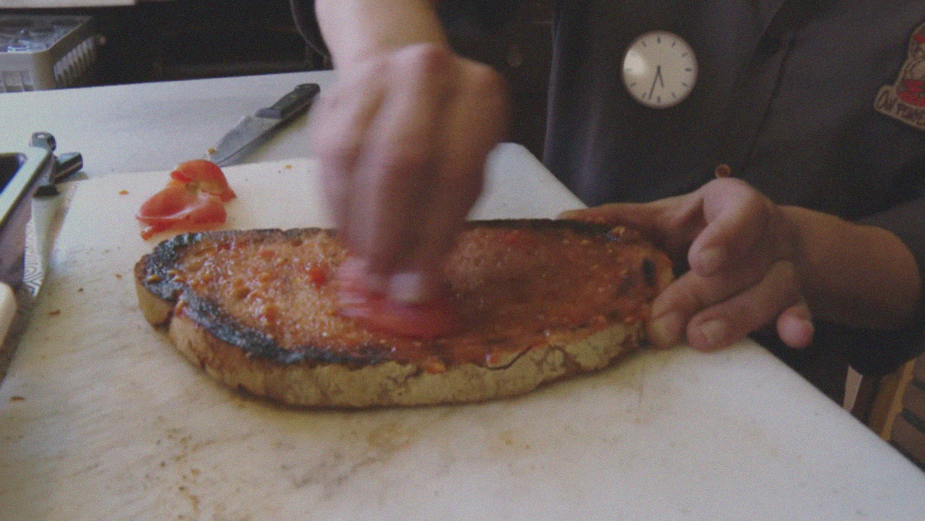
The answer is 5:33
